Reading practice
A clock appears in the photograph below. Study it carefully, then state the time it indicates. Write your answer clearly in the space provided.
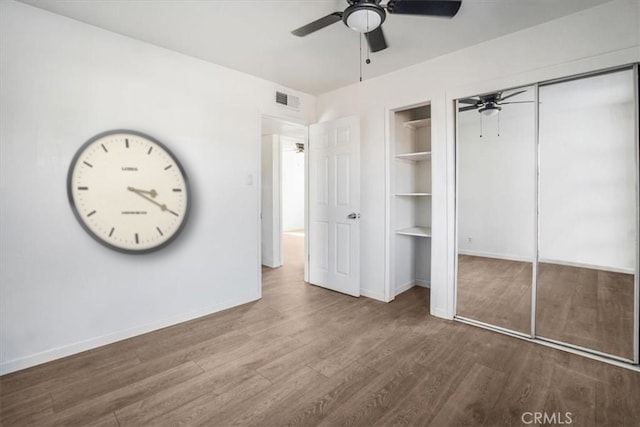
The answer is 3:20
